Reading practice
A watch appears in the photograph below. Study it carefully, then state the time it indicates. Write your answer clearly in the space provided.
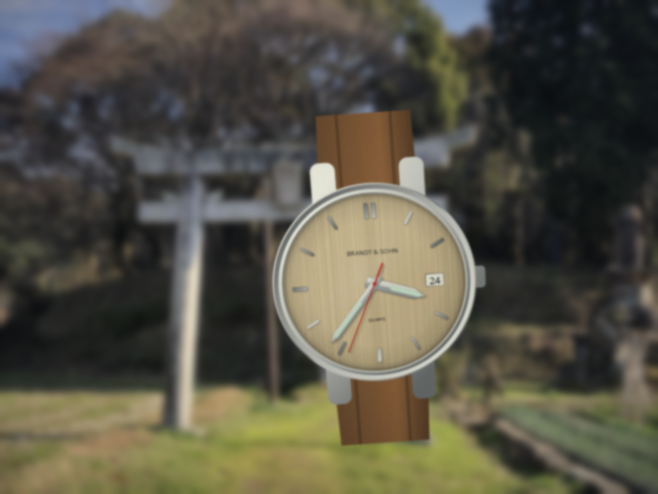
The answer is 3:36:34
